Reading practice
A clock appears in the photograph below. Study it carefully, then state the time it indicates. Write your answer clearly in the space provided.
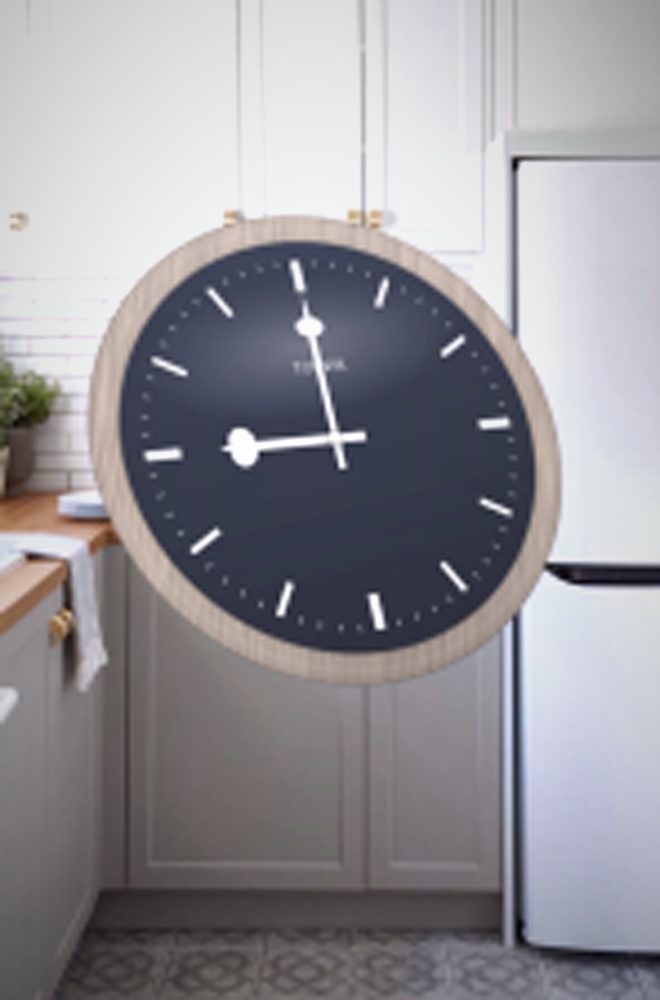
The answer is 9:00
